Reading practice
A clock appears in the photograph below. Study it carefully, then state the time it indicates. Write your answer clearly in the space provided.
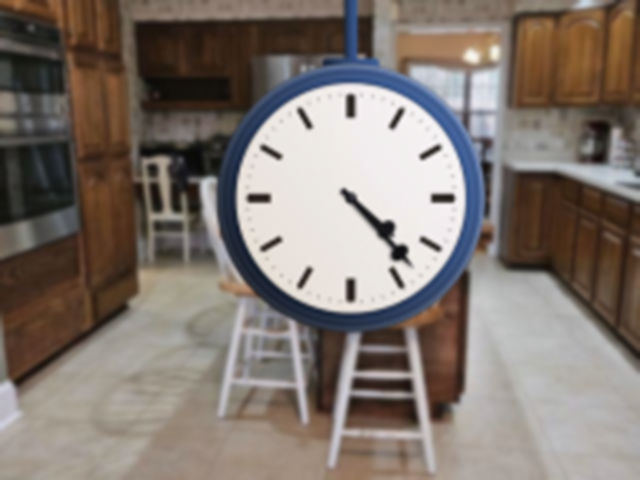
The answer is 4:23
